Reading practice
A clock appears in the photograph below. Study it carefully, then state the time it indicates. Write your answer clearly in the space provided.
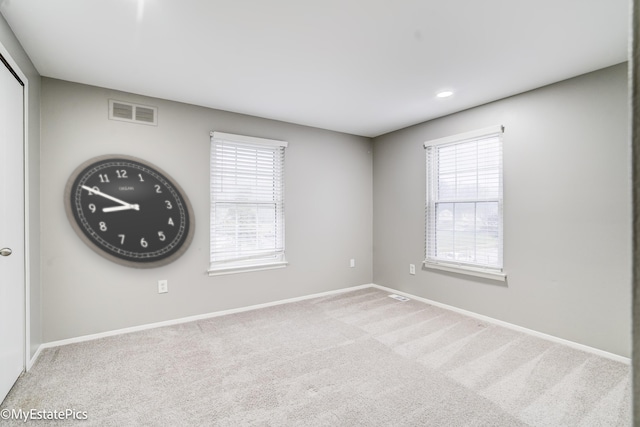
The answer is 8:50
